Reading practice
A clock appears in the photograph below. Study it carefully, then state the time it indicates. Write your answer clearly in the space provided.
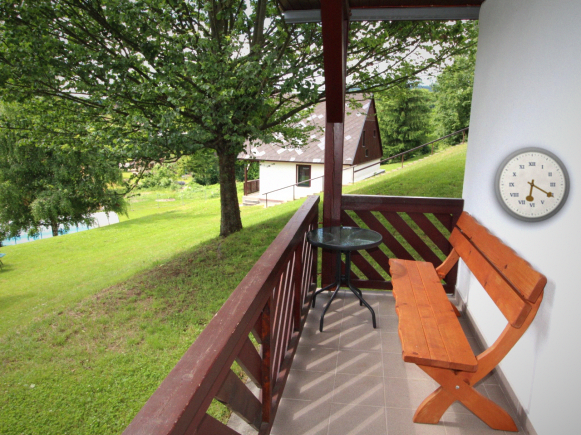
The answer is 6:20
